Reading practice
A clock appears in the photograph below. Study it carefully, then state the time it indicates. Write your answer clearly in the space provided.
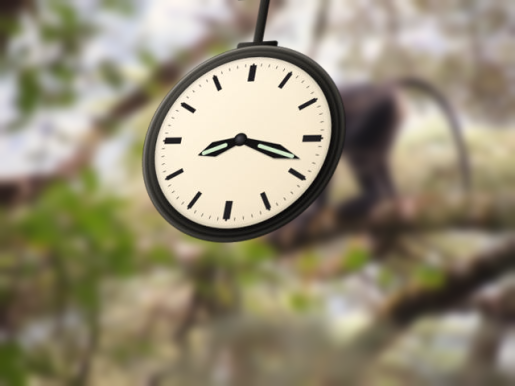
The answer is 8:18
